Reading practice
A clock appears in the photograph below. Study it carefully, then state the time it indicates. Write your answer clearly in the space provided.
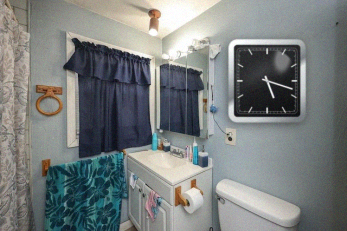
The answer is 5:18
